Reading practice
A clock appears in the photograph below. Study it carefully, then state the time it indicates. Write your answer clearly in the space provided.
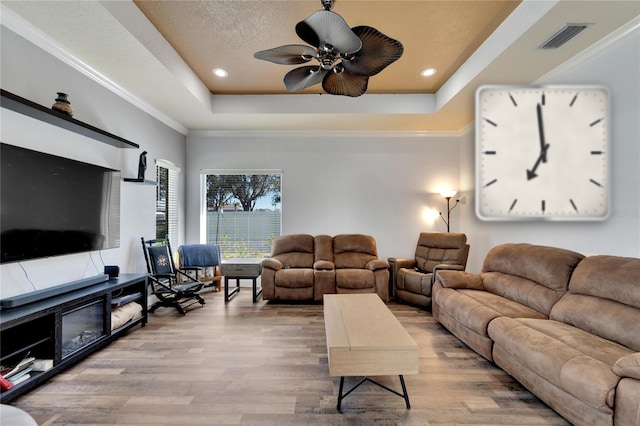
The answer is 6:59
